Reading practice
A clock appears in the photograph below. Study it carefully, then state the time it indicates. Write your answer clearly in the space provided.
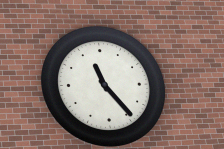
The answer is 11:24
